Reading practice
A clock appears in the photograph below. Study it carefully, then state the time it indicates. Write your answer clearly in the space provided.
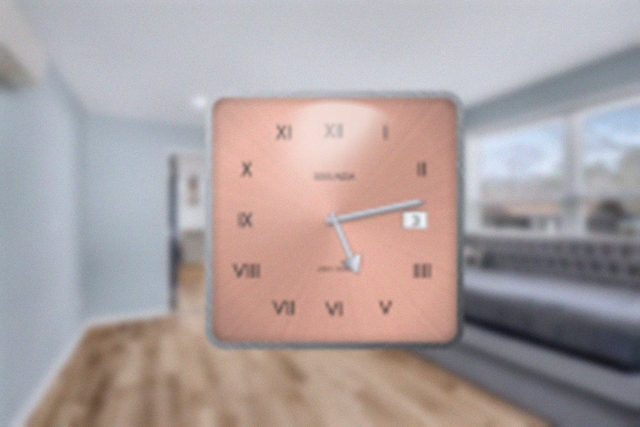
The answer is 5:13
